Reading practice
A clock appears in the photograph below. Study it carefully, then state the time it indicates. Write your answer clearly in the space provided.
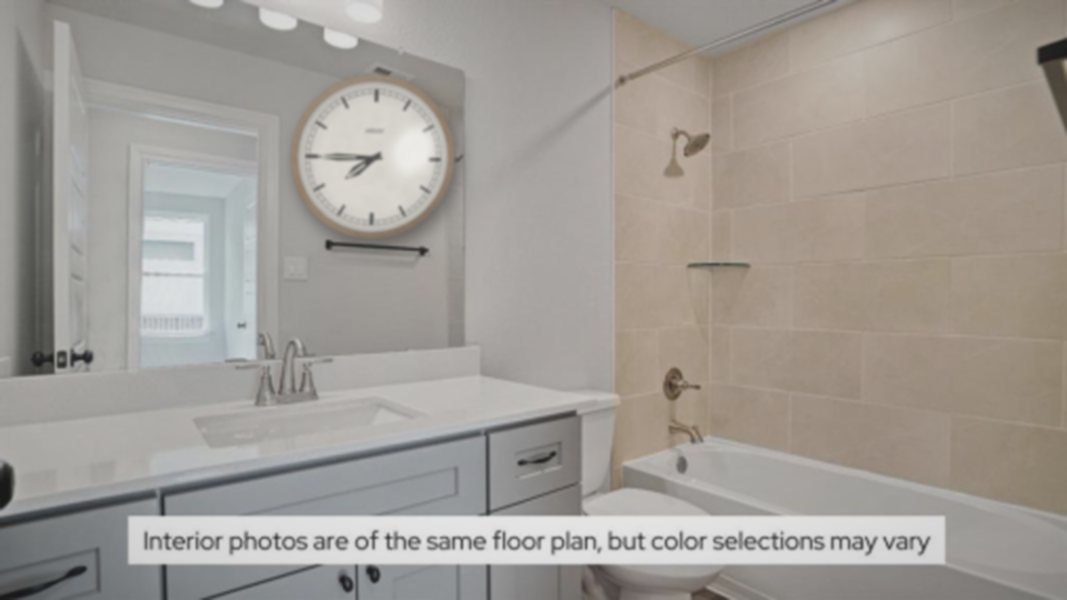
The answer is 7:45
